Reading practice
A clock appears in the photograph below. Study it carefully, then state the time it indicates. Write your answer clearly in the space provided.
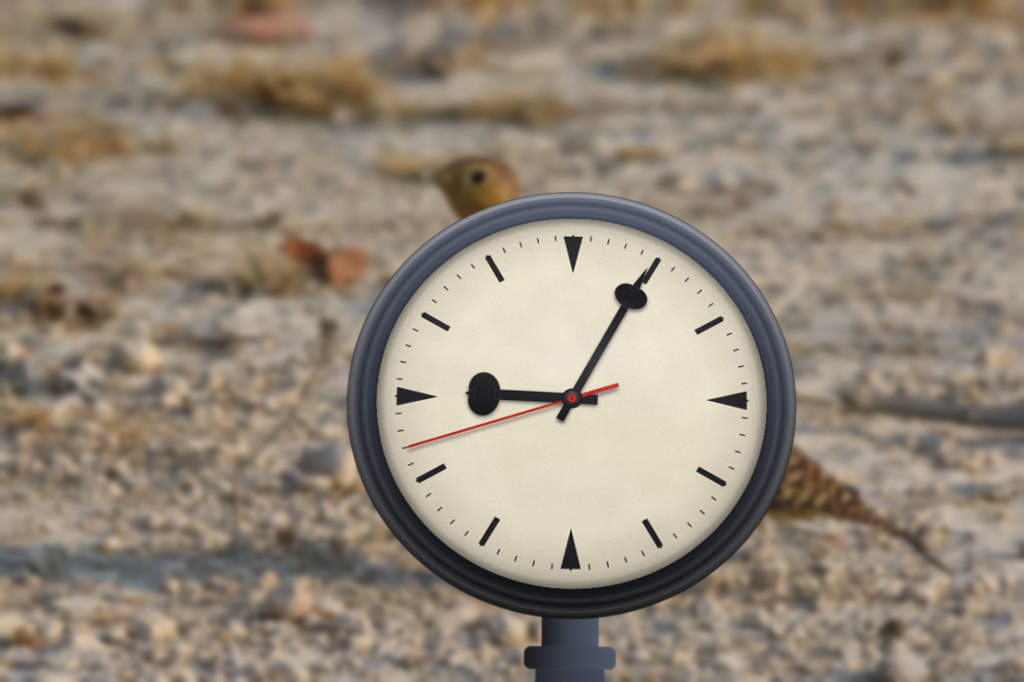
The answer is 9:04:42
